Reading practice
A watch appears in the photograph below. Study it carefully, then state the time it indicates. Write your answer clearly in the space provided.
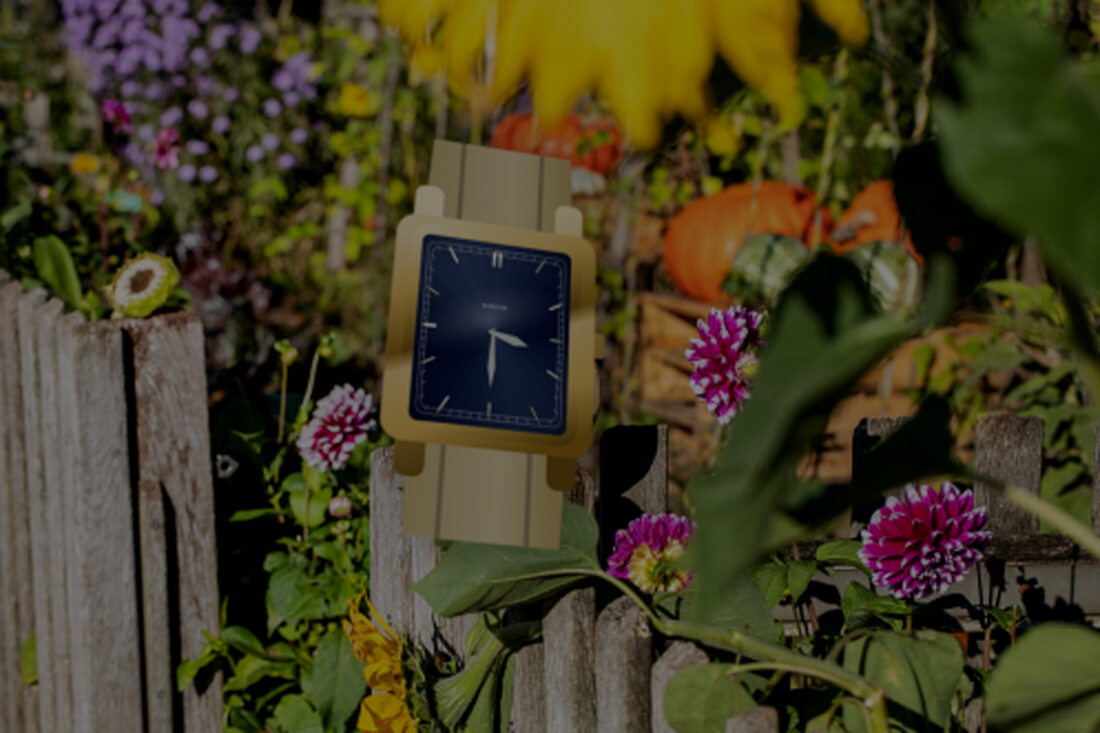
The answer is 3:30
